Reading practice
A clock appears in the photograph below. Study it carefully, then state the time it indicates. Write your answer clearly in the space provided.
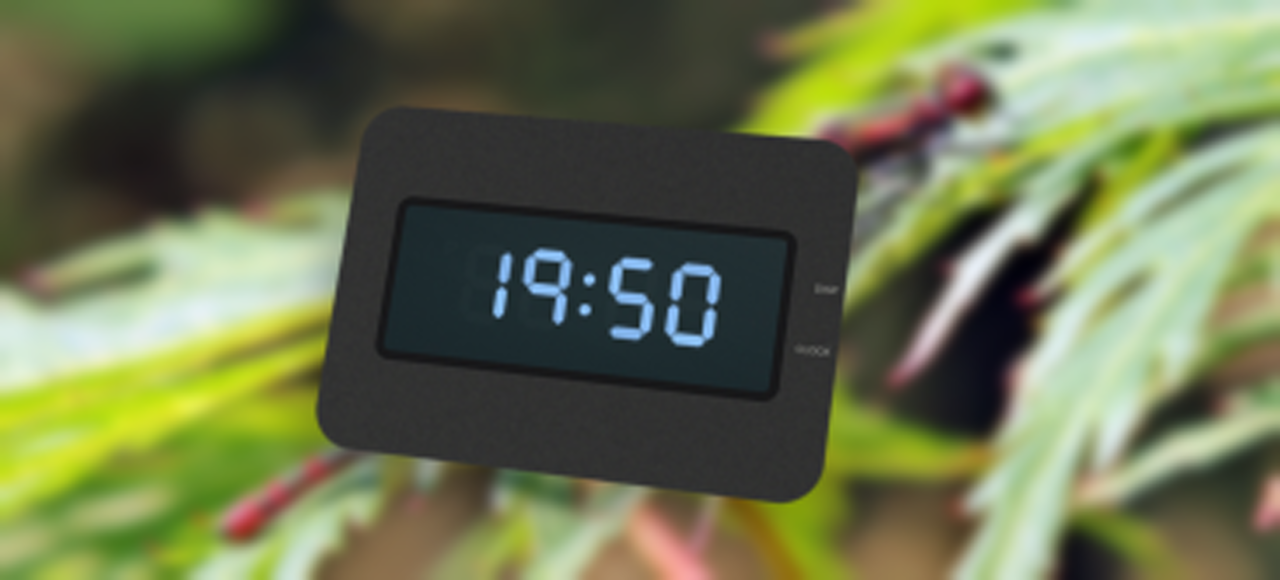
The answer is 19:50
